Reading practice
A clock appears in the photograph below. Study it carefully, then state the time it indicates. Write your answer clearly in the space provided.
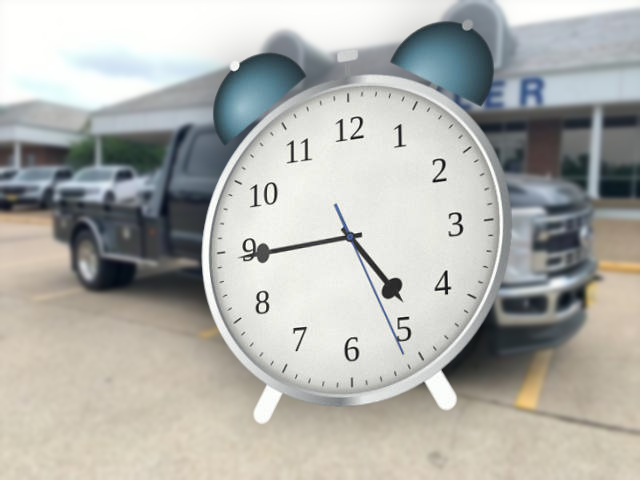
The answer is 4:44:26
